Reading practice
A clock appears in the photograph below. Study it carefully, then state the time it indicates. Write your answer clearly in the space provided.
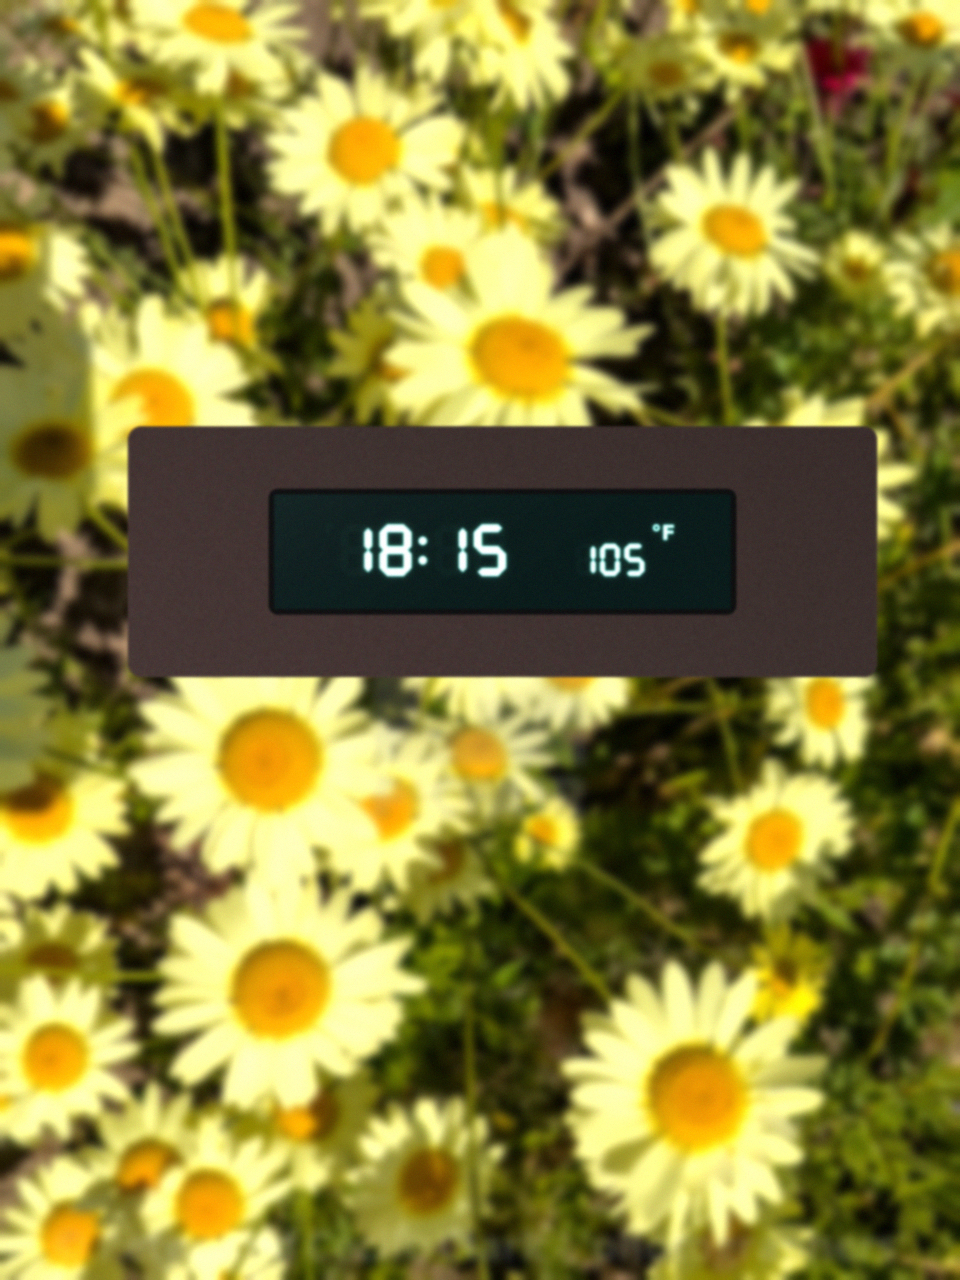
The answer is 18:15
